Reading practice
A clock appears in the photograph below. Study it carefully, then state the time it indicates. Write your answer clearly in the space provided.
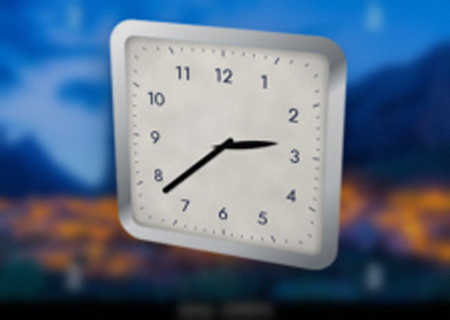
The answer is 2:38
